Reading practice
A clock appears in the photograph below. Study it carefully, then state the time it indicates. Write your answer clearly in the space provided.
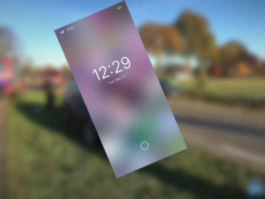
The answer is 12:29
